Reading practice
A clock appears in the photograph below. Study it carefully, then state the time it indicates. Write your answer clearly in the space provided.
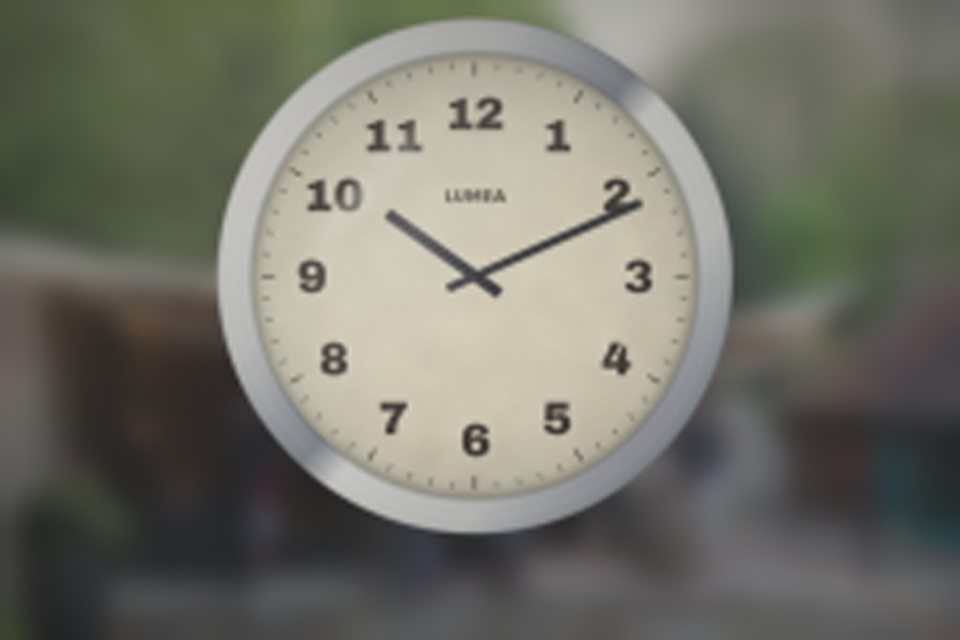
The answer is 10:11
